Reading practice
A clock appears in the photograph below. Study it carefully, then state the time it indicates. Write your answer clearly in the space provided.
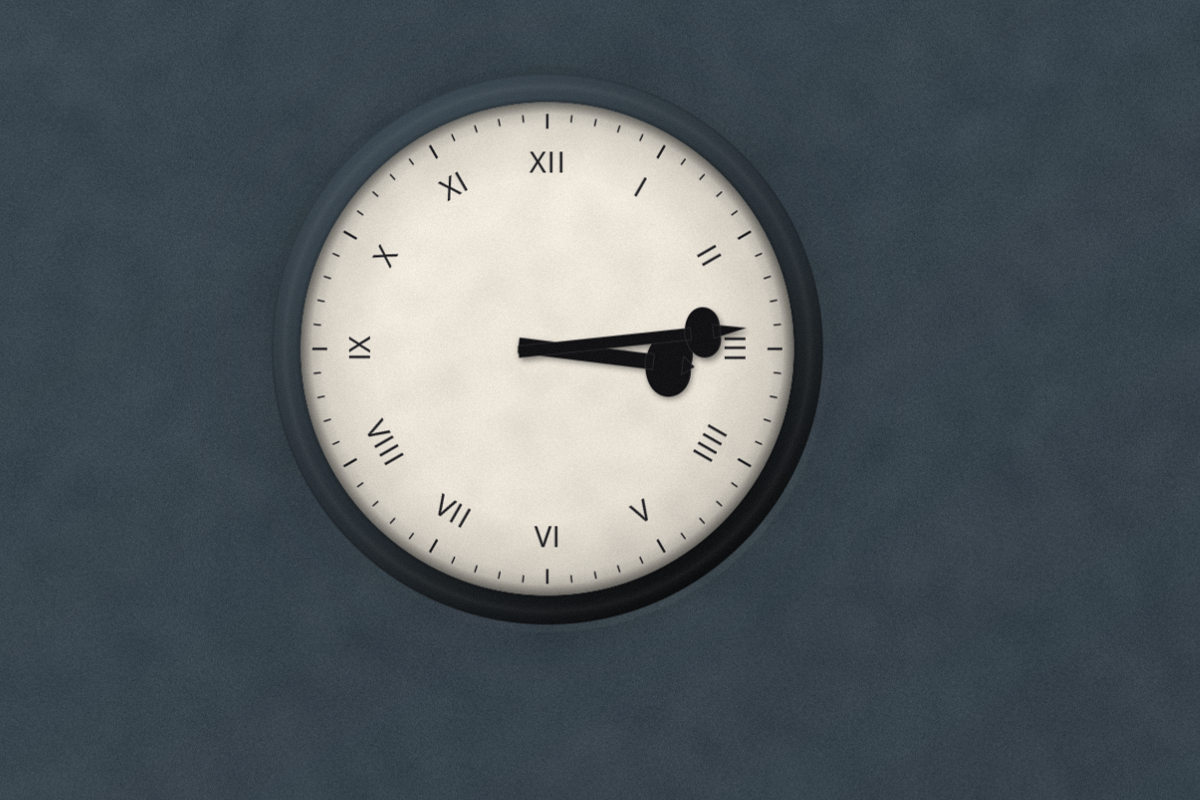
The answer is 3:14
